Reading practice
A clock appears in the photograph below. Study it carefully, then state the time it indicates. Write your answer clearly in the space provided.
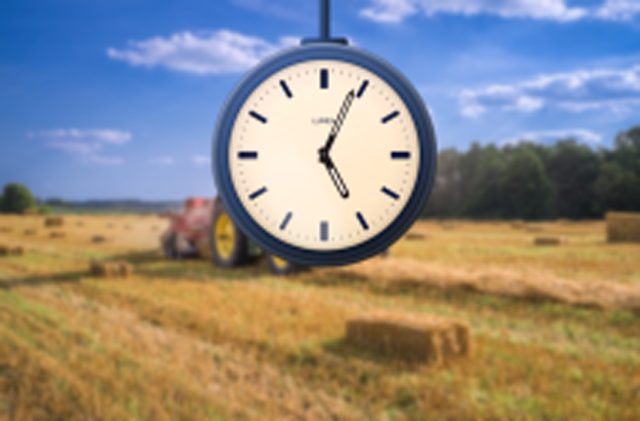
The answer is 5:04
